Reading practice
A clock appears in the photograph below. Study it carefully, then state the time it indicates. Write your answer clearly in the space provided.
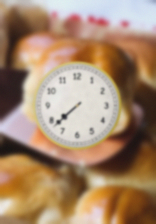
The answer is 7:38
